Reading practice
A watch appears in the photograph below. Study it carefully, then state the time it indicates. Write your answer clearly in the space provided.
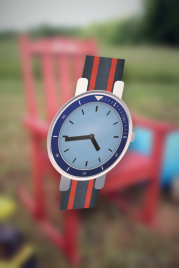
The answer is 4:44
